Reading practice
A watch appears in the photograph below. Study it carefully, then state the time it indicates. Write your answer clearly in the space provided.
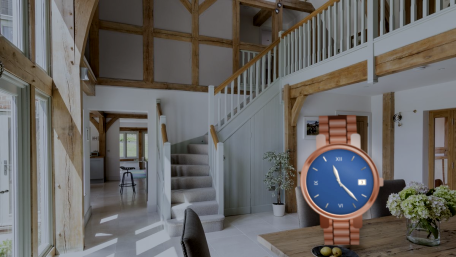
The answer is 11:23
